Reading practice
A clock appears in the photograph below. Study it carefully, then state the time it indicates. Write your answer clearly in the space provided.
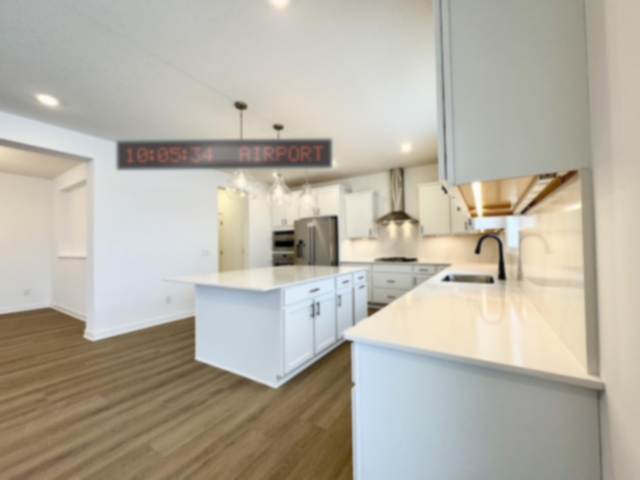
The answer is 10:05:34
